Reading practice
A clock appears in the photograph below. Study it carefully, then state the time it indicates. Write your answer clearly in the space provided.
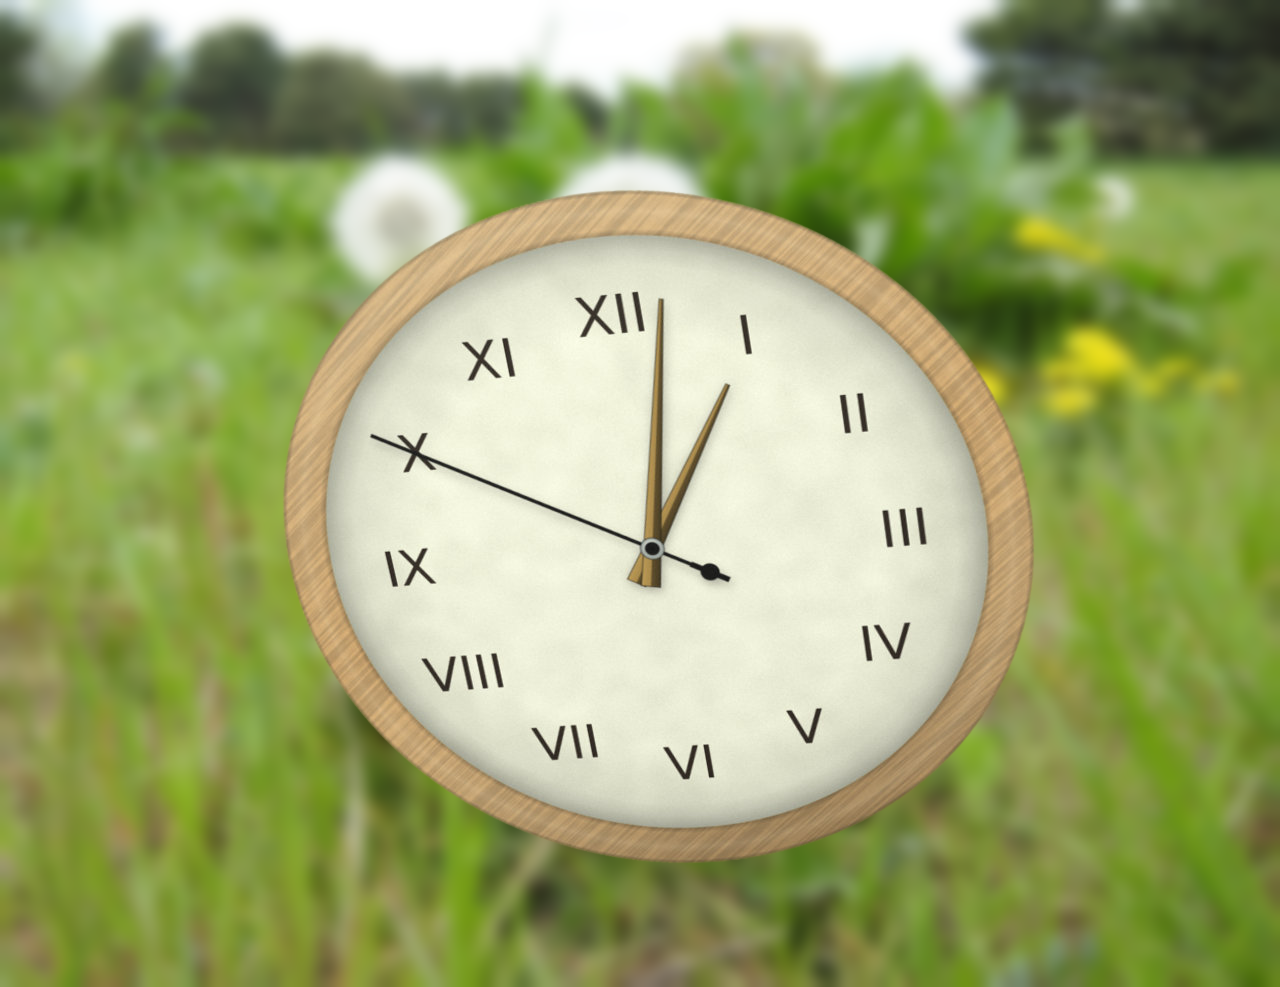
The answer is 1:01:50
